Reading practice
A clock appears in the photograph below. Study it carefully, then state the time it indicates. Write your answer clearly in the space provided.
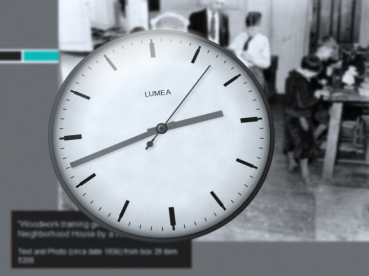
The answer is 2:42:07
